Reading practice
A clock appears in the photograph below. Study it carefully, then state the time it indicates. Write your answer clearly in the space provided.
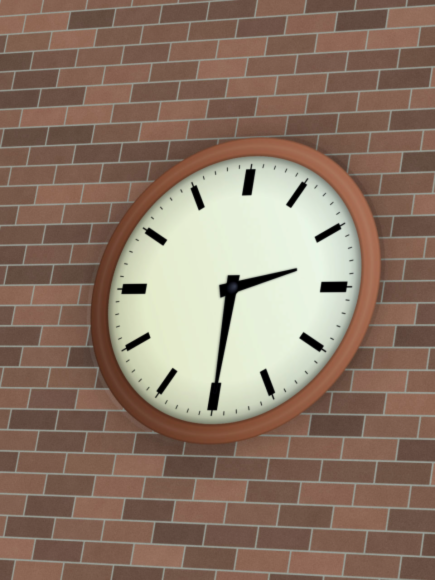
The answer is 2:30
